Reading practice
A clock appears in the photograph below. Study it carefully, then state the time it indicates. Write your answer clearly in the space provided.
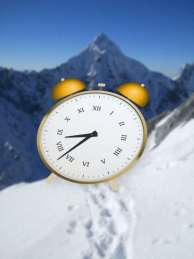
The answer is 8:37
